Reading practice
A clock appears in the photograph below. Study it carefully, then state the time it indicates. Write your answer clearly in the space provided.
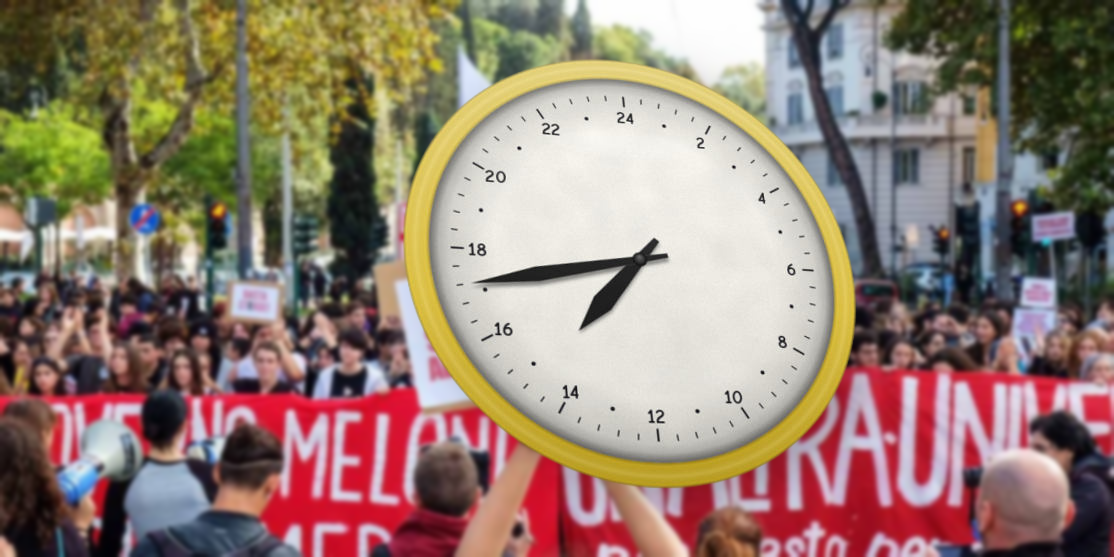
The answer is 14:43
